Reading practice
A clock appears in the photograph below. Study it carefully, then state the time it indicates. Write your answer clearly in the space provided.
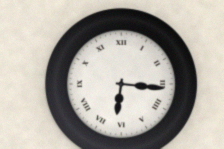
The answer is 6:16
